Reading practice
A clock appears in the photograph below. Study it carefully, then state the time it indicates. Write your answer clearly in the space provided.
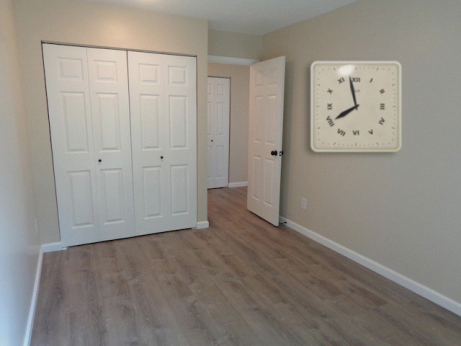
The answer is 7:58
